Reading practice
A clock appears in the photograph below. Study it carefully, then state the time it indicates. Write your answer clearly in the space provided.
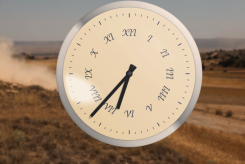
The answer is 6:37
